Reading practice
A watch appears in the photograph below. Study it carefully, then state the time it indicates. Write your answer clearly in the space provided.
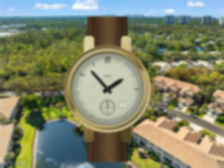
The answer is 1:53
